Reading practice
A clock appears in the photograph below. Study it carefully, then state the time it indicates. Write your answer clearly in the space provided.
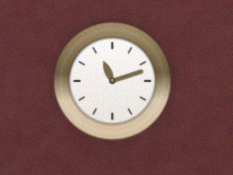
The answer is 11:12
